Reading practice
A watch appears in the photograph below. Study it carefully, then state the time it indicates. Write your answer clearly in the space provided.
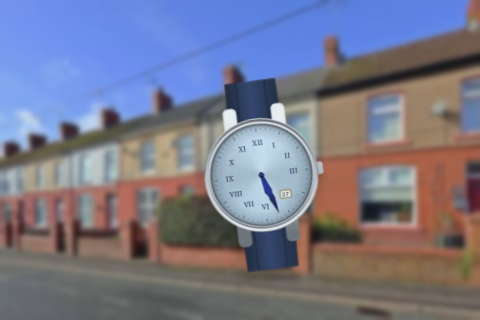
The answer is 5:27
